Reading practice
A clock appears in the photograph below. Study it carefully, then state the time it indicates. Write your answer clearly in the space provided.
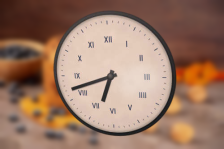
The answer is 6:42
